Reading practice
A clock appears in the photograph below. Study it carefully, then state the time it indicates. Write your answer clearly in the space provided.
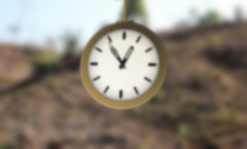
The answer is 12:54
